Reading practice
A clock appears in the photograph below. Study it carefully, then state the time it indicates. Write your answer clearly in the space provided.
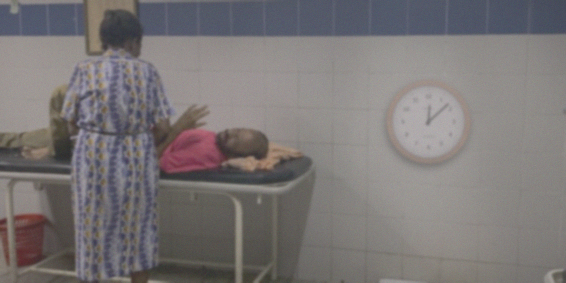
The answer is 12:08
